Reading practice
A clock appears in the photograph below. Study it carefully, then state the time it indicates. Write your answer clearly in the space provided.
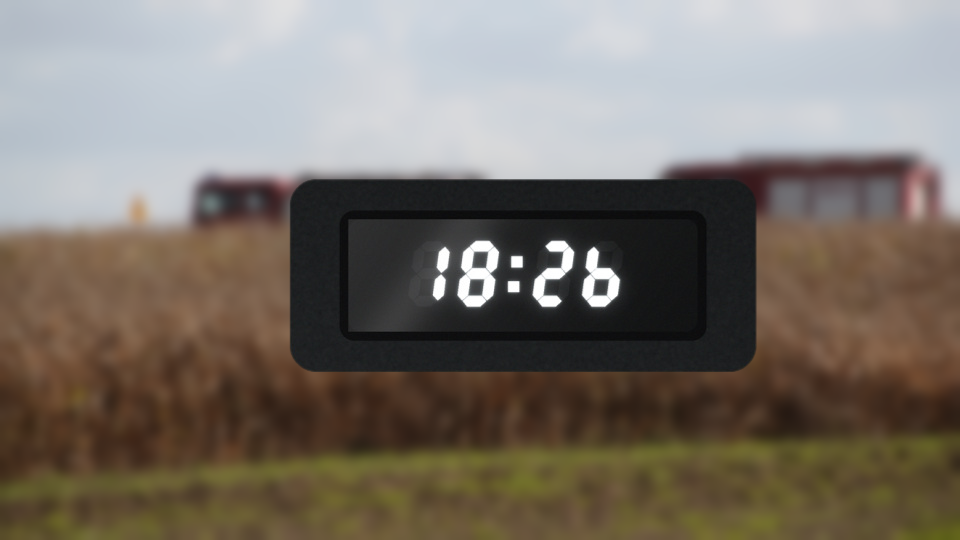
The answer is 18:26
